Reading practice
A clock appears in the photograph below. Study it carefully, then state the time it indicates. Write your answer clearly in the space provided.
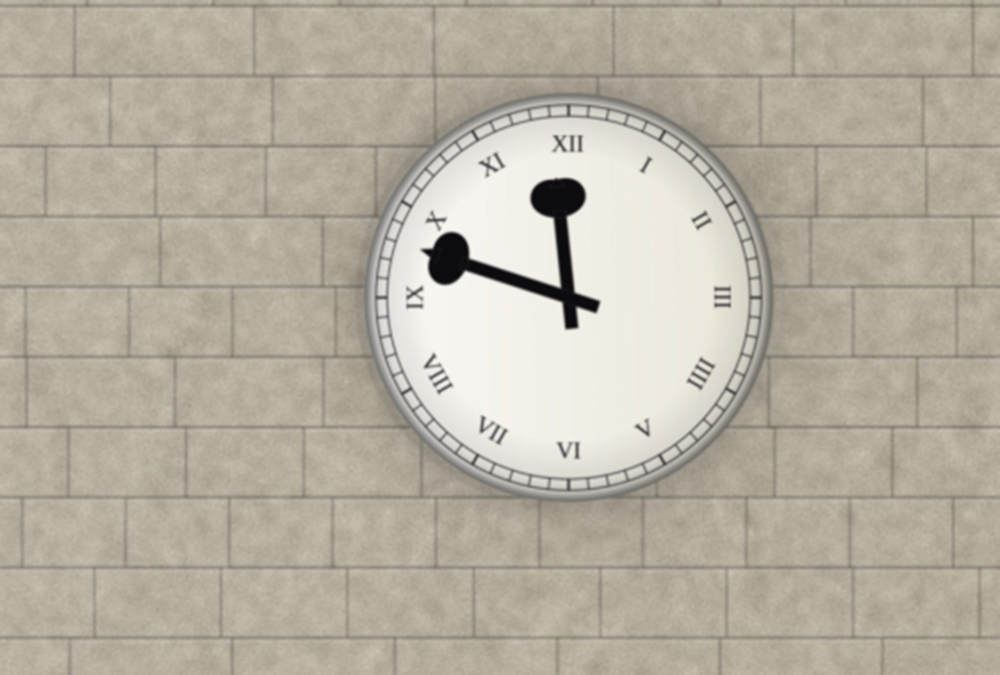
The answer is 11:48
